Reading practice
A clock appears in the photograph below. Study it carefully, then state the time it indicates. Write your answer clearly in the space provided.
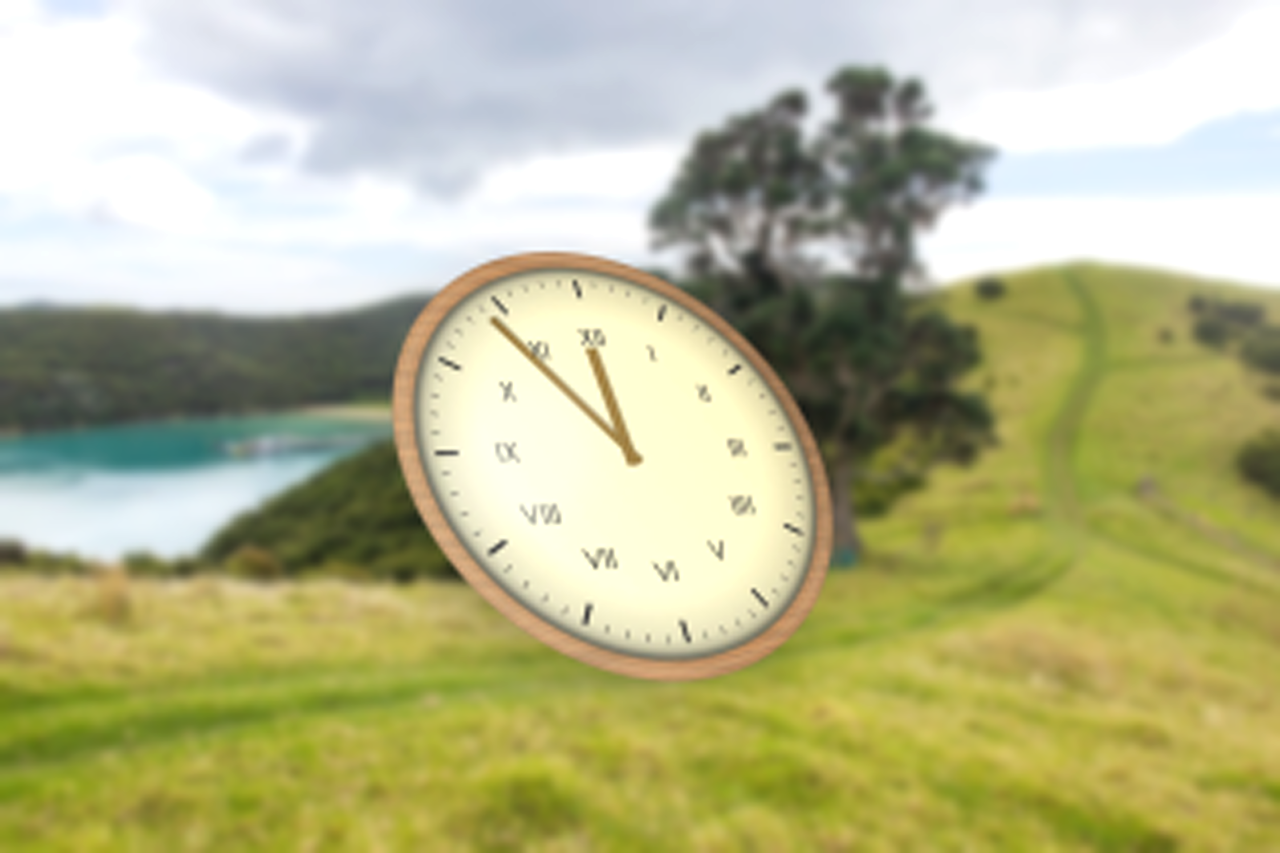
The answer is 11:54
